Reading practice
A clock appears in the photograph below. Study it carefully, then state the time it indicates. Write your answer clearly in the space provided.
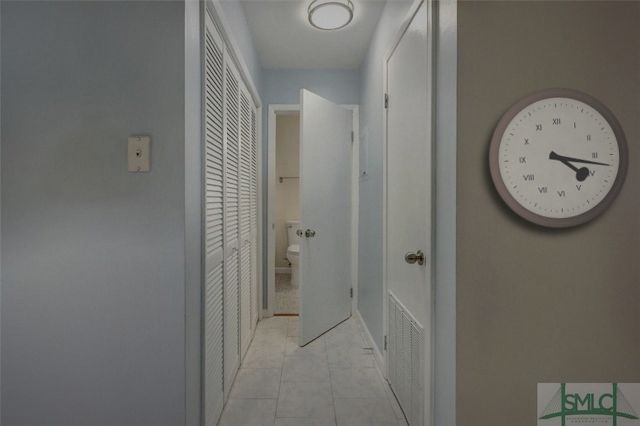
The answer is 4:17
